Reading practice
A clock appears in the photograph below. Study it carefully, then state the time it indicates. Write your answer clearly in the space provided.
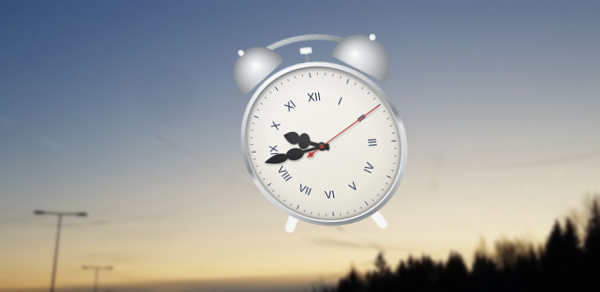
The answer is 9:43:10
